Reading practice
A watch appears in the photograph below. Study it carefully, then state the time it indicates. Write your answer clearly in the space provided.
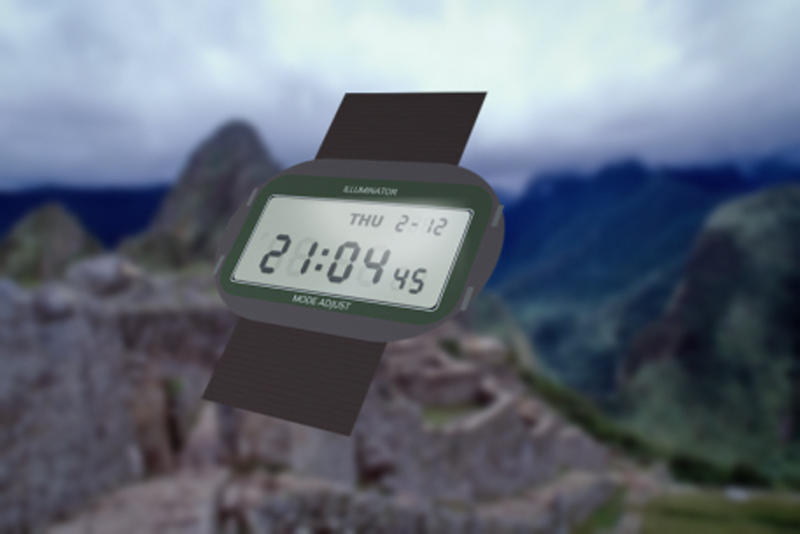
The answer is 21:04:45
